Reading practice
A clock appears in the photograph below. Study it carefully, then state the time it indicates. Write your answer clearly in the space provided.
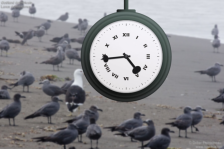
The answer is 4:44
